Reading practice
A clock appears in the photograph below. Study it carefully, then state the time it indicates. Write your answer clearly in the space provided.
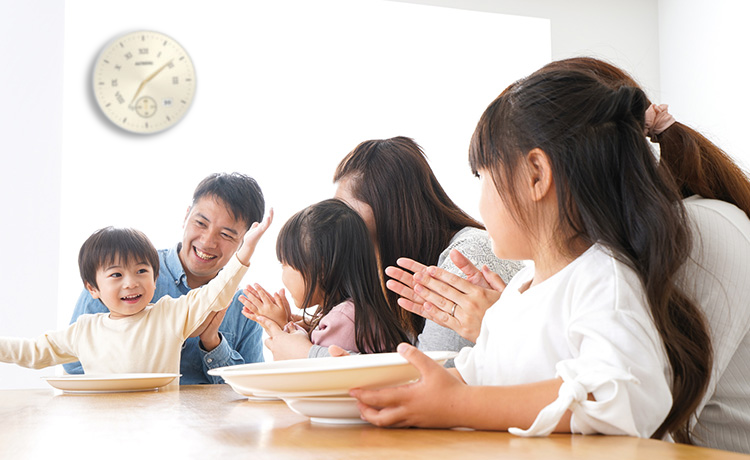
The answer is 7:09
